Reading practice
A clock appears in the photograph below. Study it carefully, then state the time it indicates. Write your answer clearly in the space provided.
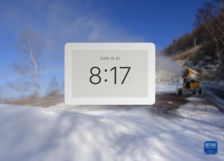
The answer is 8:17
